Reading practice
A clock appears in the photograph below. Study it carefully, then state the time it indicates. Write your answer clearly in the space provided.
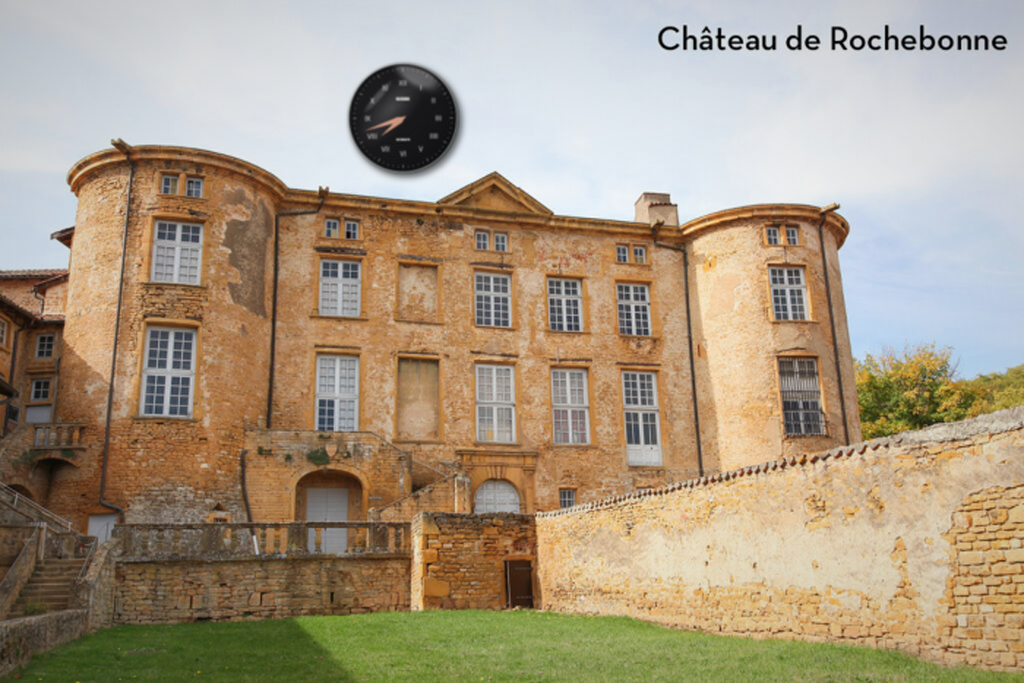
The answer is 7:42
